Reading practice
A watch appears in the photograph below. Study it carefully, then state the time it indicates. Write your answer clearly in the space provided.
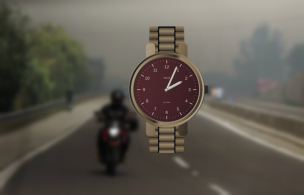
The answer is 2:04
